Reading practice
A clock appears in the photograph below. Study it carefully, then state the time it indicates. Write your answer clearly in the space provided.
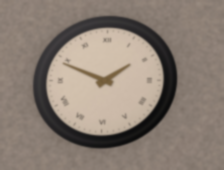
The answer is 1:49
